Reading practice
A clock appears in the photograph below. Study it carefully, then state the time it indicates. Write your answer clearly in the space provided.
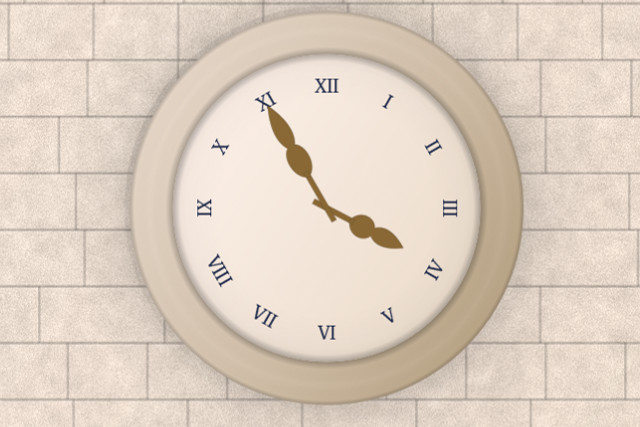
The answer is 3:55
